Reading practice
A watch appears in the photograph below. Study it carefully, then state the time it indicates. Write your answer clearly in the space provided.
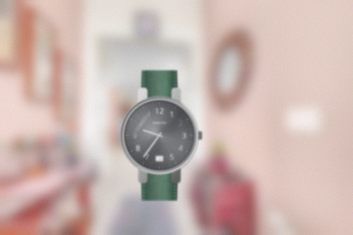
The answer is 9:36
